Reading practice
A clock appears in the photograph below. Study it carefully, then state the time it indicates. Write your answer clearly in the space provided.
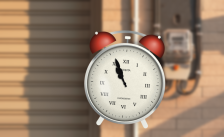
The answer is 10:56
